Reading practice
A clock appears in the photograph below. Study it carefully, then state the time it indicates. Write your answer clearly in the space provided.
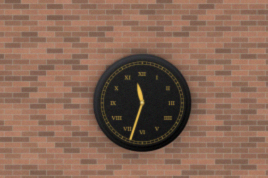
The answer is 11:33
